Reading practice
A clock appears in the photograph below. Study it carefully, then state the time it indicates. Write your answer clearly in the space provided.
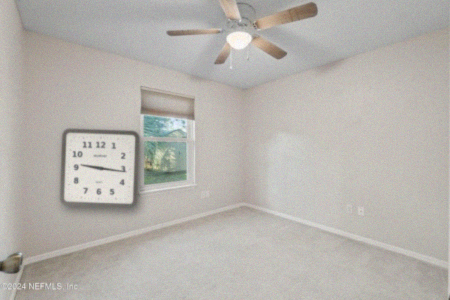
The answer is 9:16
